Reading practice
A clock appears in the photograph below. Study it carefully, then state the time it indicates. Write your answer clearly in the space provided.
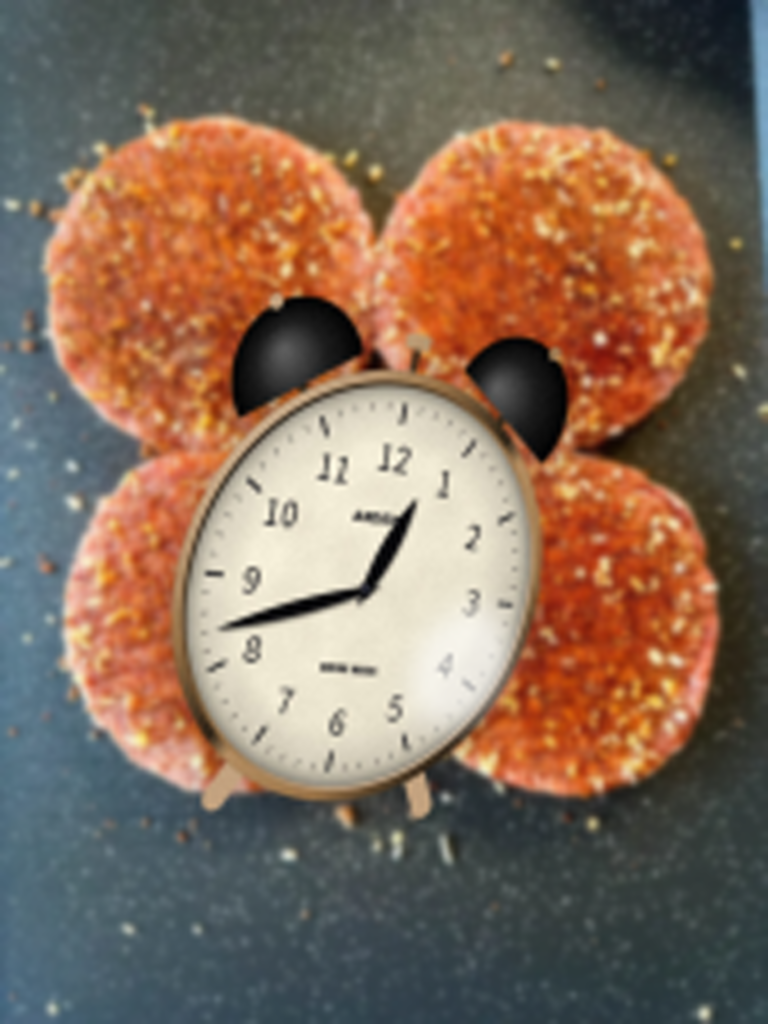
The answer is 12:42
